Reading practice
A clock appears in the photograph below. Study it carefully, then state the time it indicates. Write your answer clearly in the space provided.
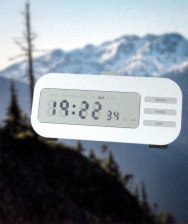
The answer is 19:22:34
